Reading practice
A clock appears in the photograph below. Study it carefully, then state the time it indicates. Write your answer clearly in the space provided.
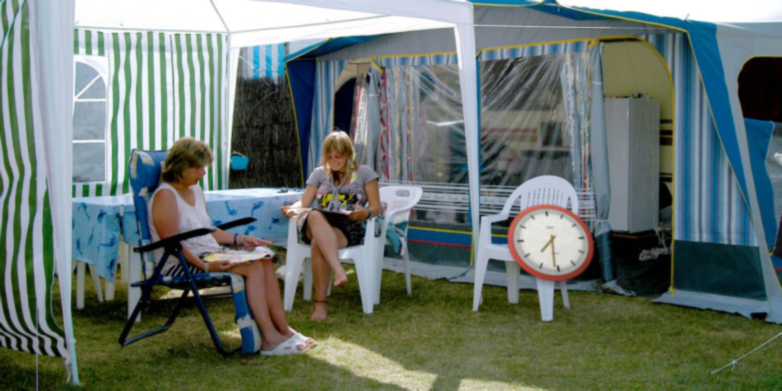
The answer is 7:31
